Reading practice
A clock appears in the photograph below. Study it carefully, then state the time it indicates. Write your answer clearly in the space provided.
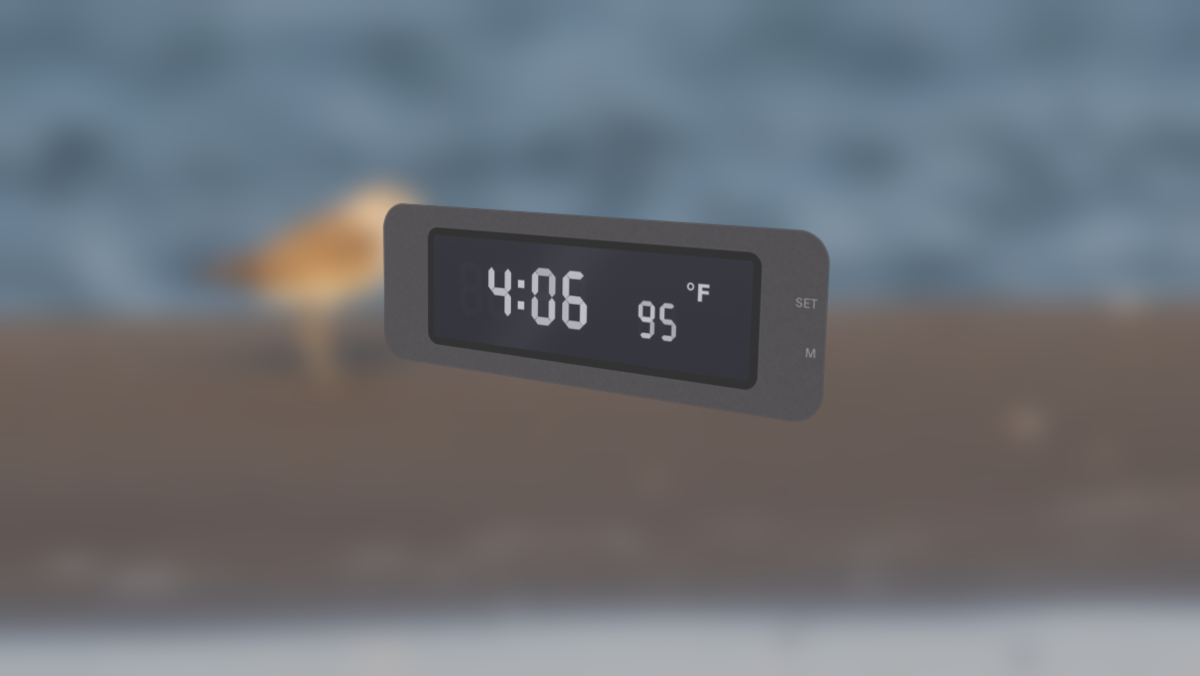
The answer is 4:06
